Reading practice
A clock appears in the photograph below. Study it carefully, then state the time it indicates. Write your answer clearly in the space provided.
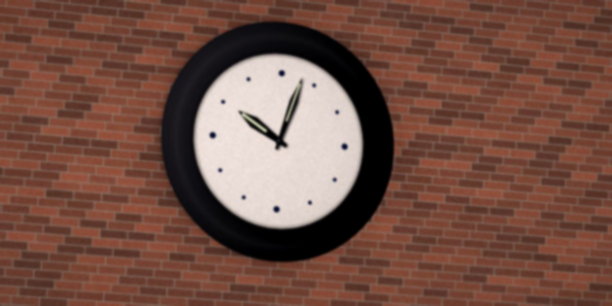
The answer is 10:03
